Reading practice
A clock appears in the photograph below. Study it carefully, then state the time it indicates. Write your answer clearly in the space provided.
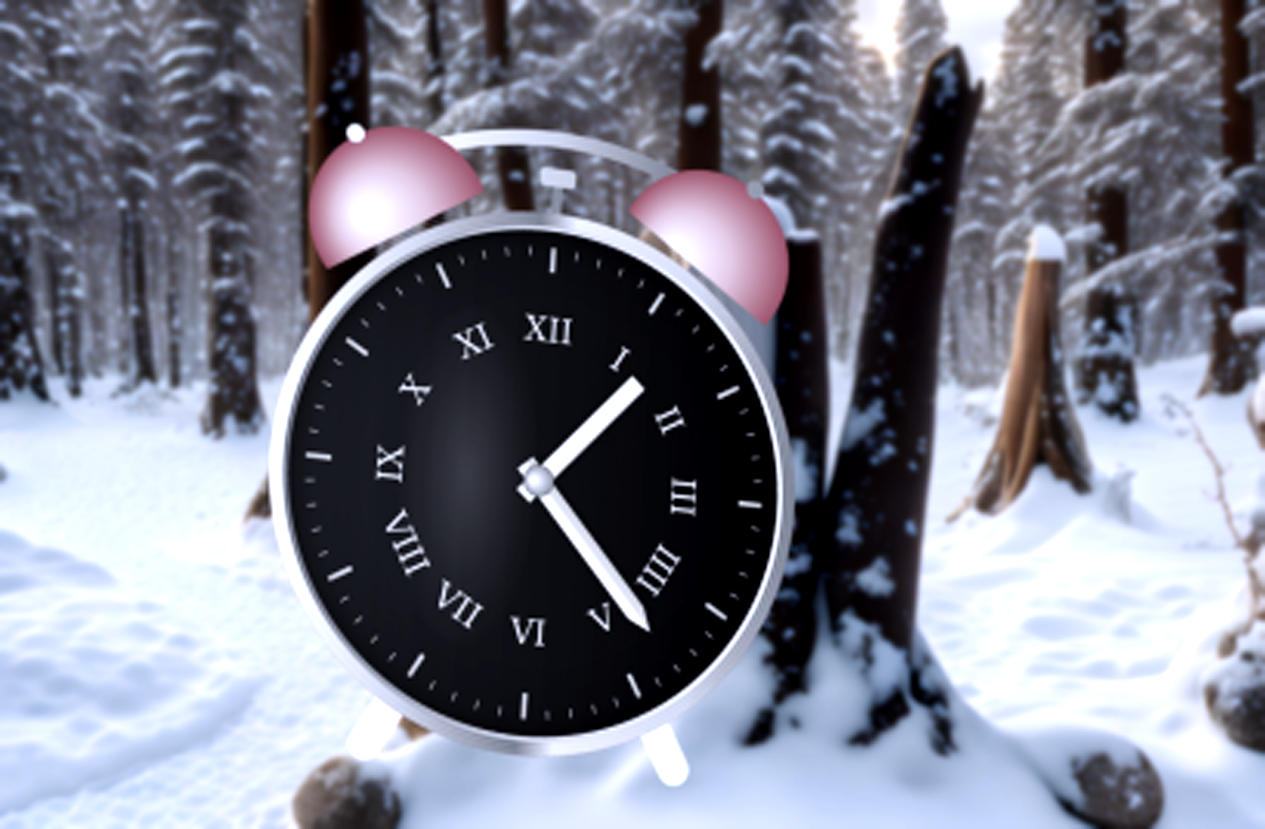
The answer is 1:23
